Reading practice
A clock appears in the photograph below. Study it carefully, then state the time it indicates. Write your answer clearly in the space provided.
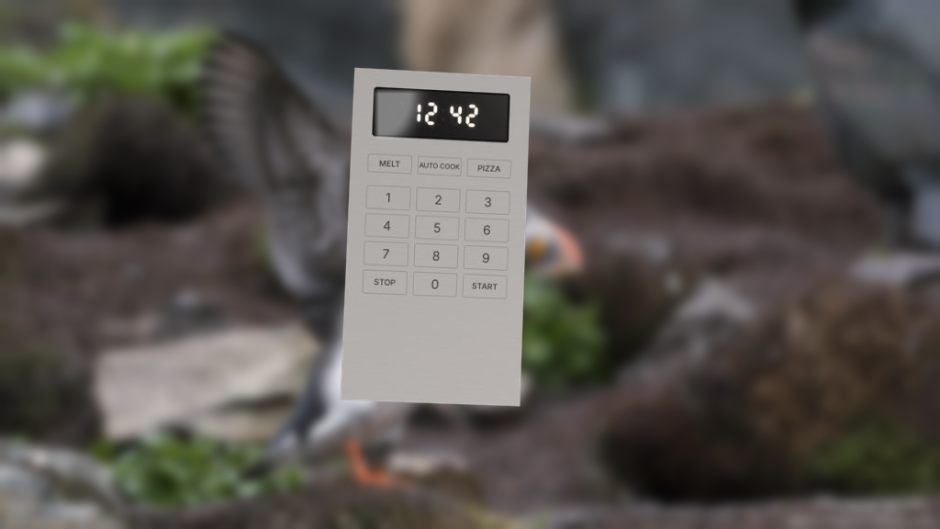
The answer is 12:42
